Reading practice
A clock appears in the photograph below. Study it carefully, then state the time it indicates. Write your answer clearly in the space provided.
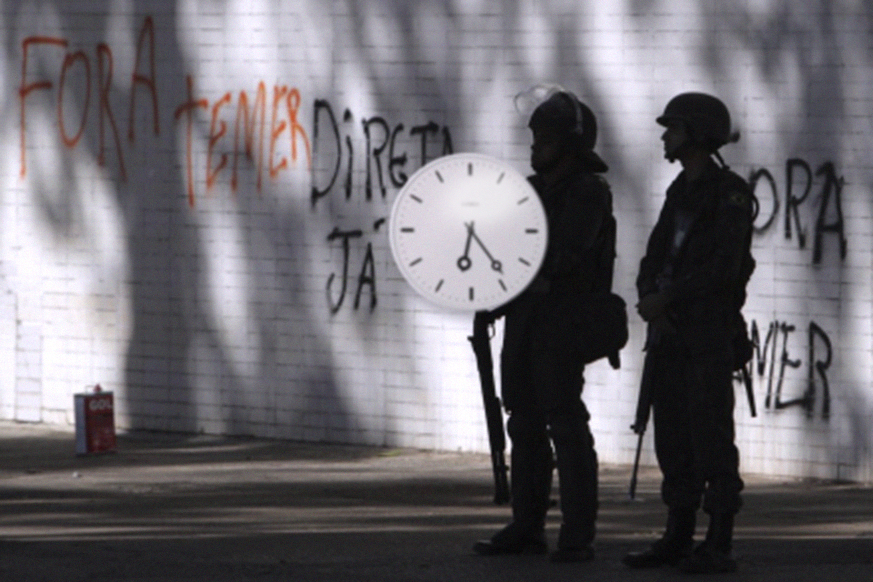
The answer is 6:24
